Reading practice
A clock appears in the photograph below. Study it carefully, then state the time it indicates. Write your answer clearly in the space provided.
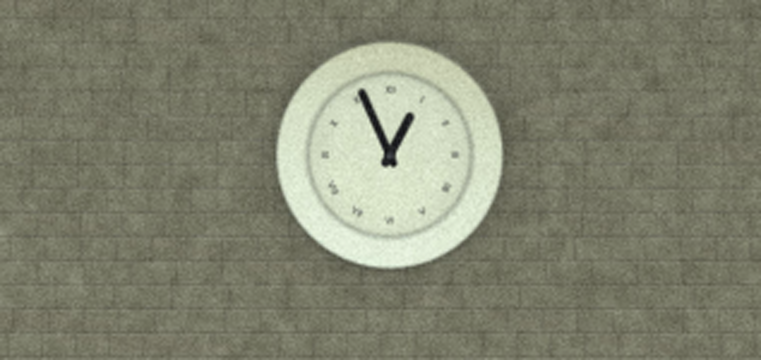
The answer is 12:56
